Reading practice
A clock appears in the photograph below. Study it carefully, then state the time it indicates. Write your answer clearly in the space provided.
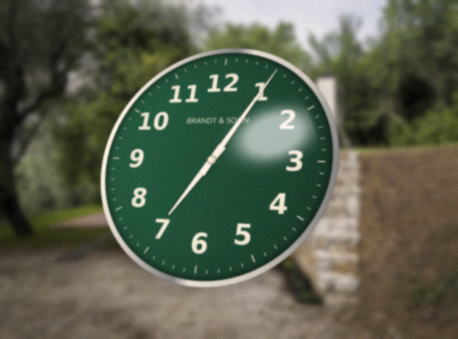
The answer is 7:05
